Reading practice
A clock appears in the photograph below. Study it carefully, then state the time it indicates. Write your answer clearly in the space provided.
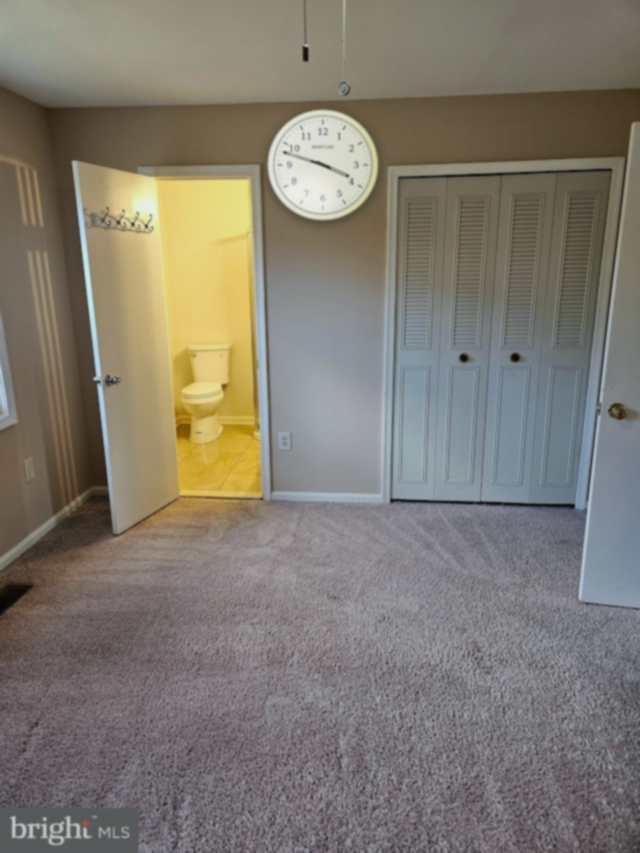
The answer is 3:48
